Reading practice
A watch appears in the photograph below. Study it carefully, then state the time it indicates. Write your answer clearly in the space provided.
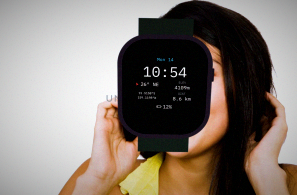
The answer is 10:54
